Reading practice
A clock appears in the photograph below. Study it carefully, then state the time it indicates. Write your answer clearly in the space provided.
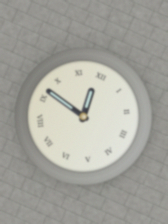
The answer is 11:47
